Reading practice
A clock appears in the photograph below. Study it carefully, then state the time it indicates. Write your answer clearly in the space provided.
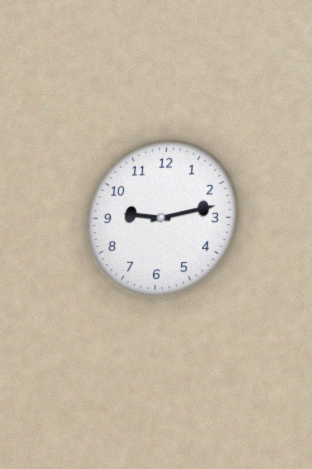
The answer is 9:13
